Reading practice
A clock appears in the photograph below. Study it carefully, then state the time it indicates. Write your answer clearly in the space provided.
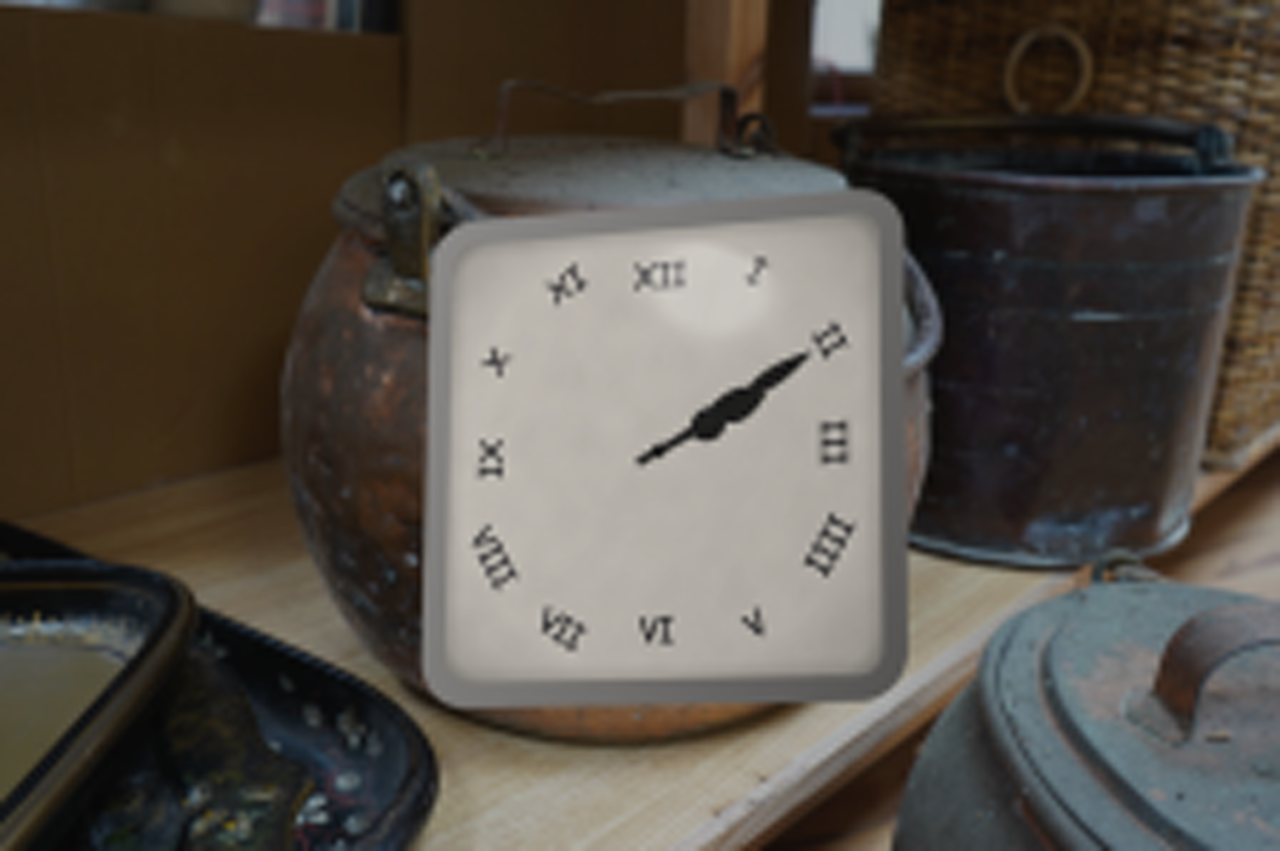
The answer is 2:10
